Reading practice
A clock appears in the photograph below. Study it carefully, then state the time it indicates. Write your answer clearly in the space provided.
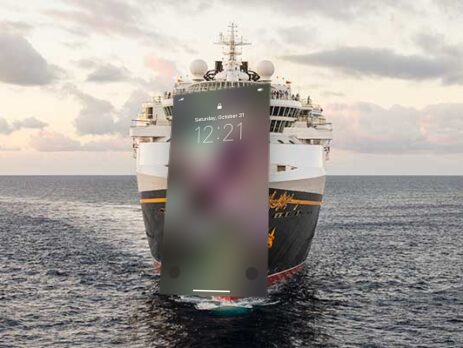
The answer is 12:21
